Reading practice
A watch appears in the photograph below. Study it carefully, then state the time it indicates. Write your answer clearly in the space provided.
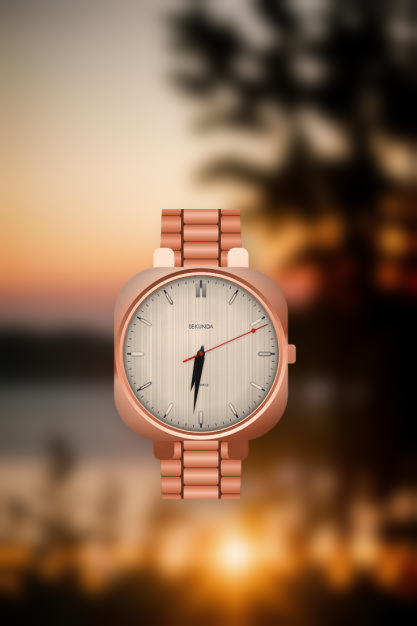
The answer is 6:31:11
